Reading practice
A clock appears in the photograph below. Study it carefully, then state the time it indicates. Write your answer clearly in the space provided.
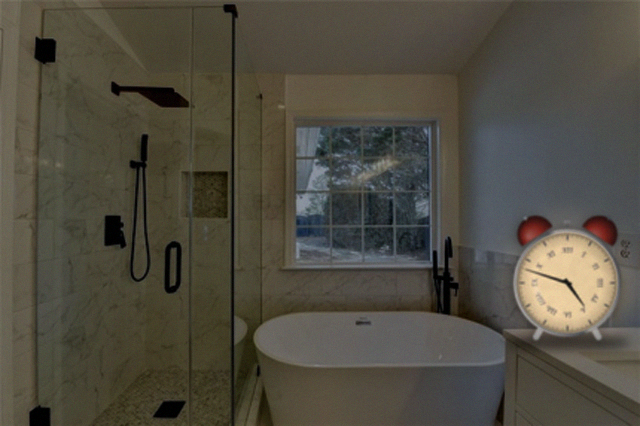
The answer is 4:48
